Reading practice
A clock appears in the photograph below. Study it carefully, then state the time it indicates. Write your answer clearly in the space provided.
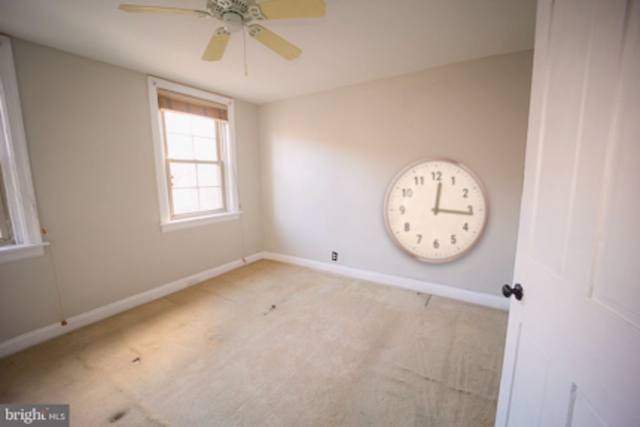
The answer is 12:16
